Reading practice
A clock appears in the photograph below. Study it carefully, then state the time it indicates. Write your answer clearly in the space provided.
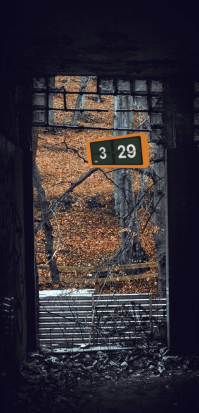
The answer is 3:29
